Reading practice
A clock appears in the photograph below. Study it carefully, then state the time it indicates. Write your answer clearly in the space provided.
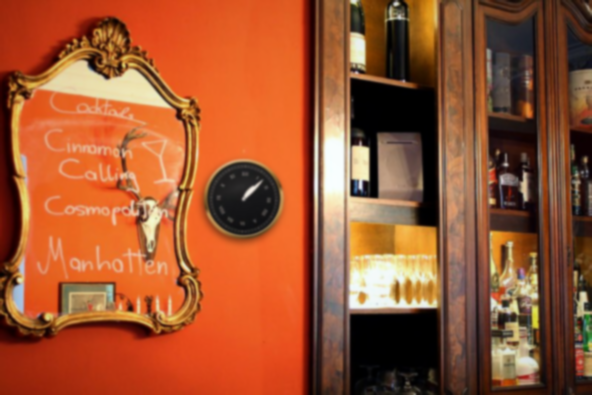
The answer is 1:07
